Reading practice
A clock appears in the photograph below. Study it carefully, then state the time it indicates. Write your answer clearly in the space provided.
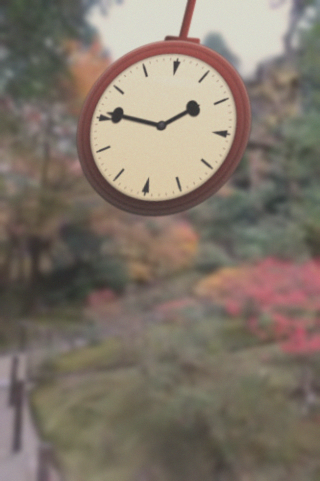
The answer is 1:46
